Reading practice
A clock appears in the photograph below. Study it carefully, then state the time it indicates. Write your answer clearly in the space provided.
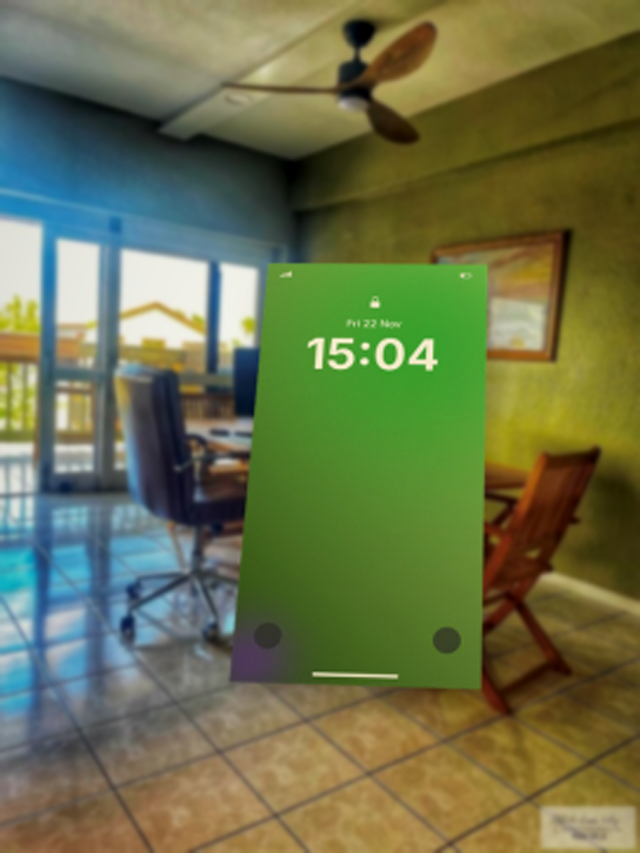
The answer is 15:04
